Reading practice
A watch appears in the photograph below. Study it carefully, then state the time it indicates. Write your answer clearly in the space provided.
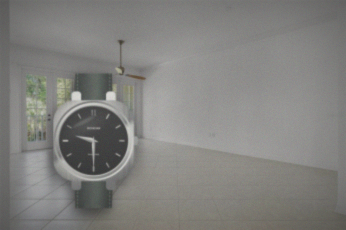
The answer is 9:30
